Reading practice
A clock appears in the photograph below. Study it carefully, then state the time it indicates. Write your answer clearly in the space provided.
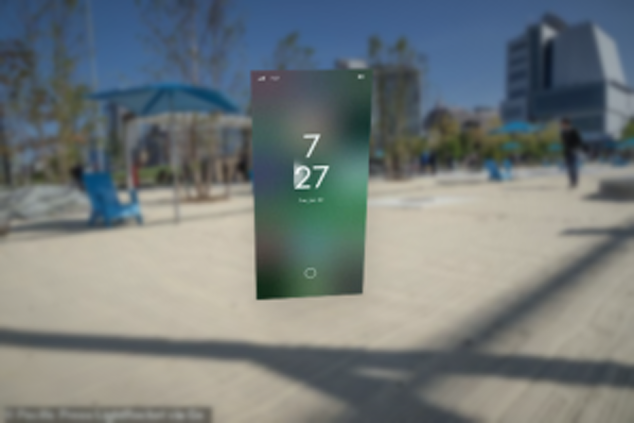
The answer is 7:27
